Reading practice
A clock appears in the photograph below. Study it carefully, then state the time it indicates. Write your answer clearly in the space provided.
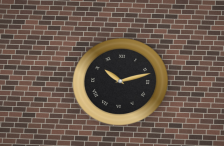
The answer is 10:12
